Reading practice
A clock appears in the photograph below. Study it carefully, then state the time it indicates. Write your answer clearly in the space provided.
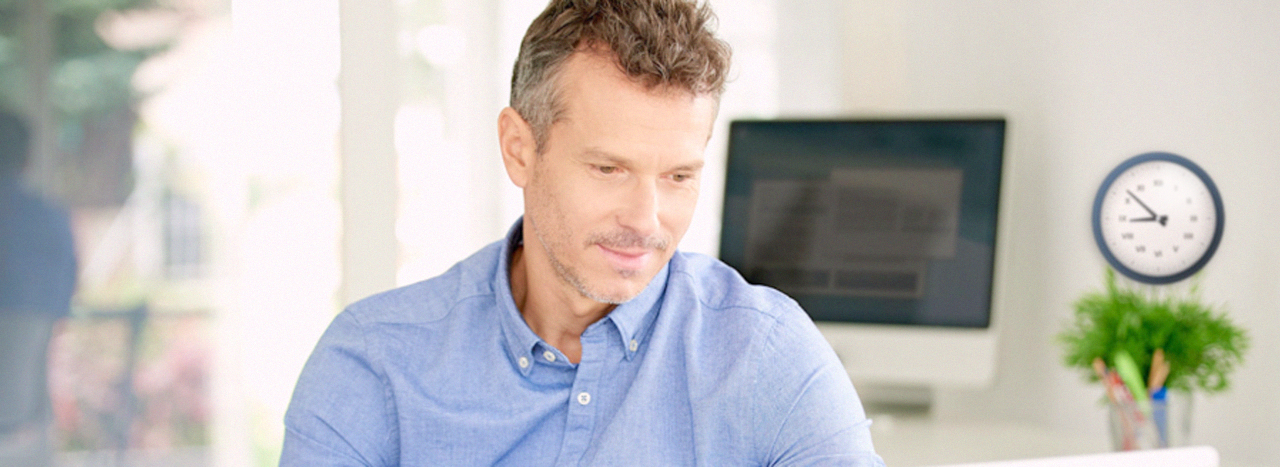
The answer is 8:52
